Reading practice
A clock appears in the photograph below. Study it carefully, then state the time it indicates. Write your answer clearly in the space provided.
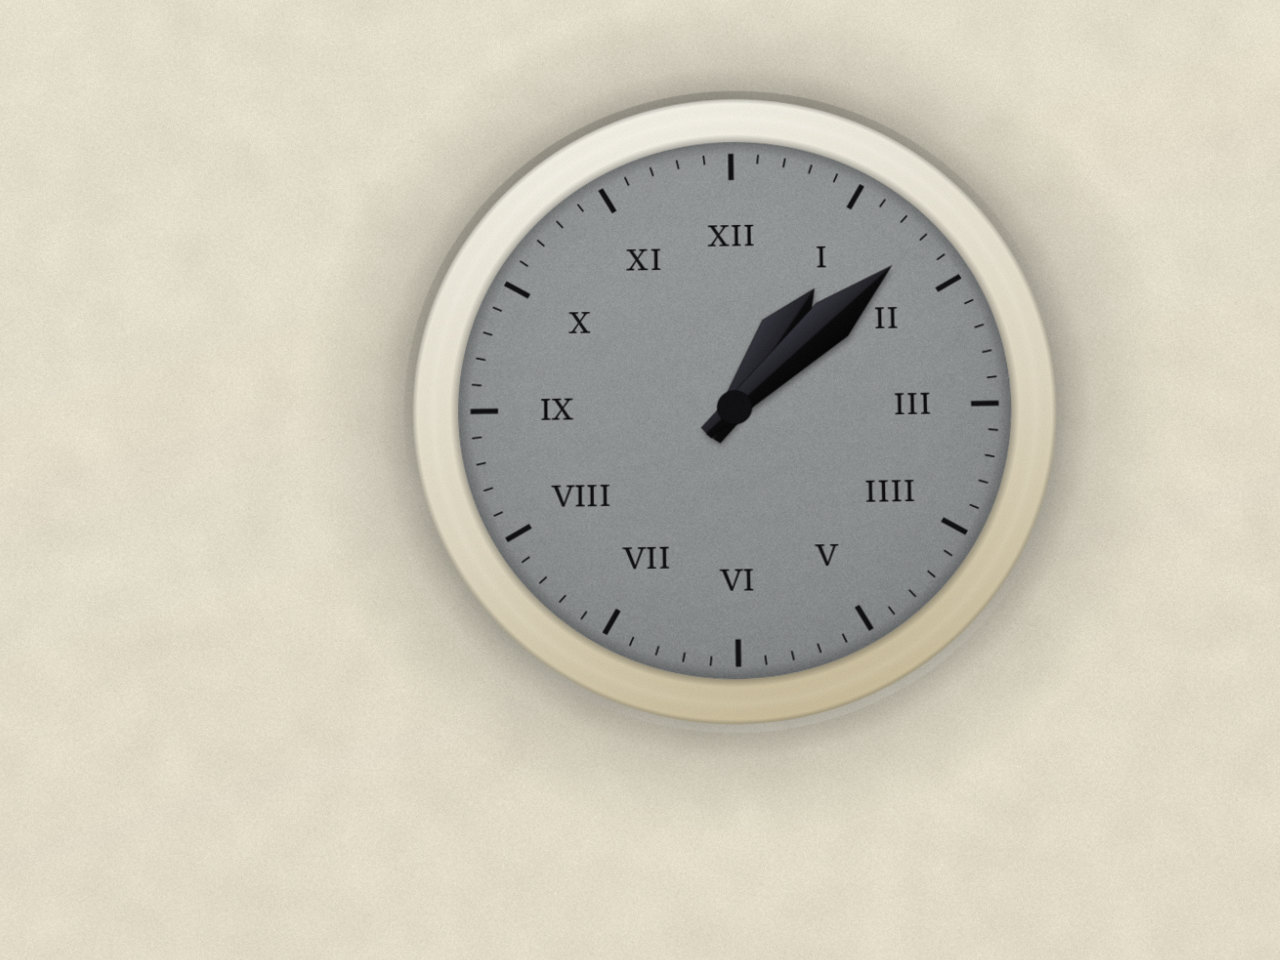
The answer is 1:08
